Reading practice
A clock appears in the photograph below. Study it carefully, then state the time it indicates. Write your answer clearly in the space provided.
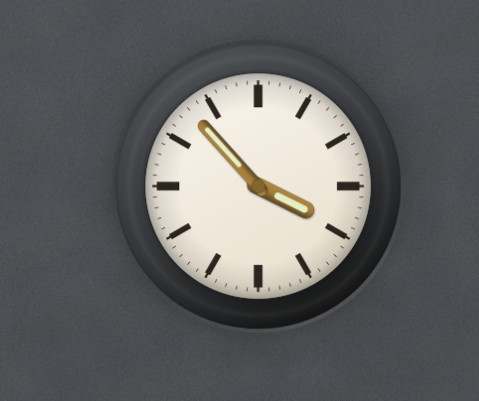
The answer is 3:53
